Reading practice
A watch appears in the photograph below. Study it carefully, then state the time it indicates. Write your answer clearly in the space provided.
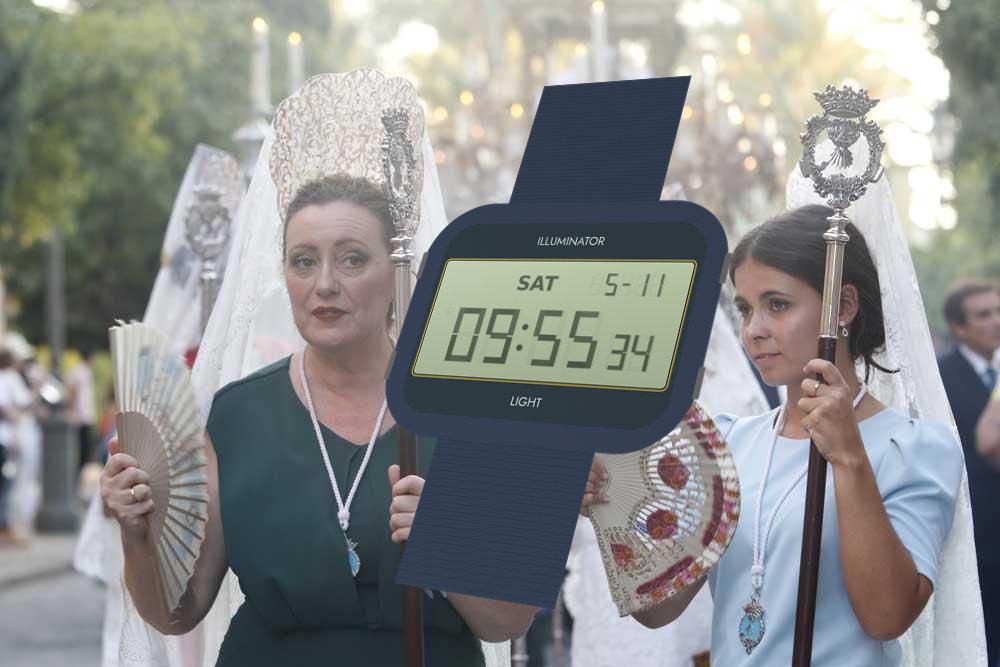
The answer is 9:55:34
